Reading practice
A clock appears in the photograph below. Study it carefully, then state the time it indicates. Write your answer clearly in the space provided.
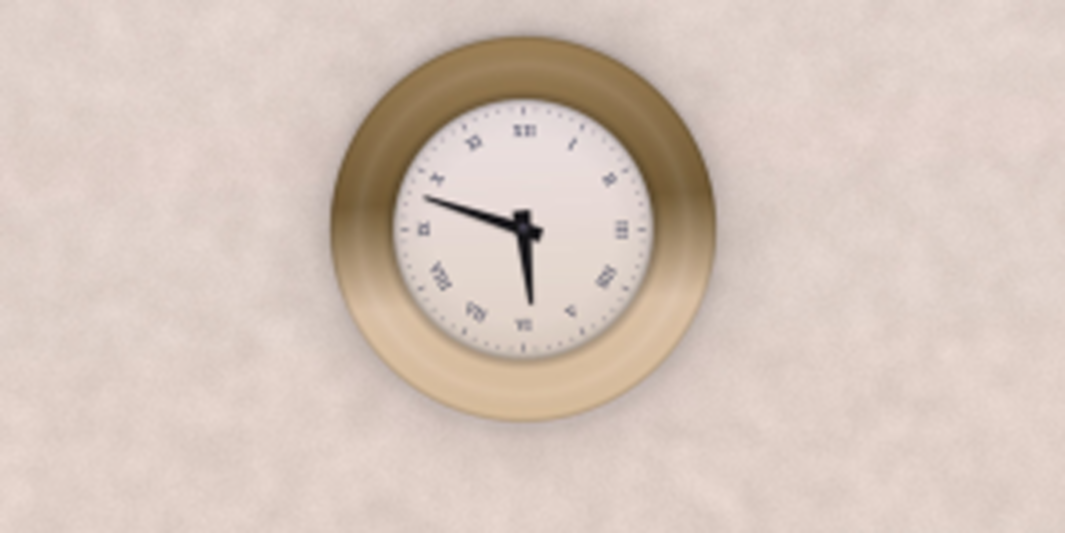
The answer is 5:48
